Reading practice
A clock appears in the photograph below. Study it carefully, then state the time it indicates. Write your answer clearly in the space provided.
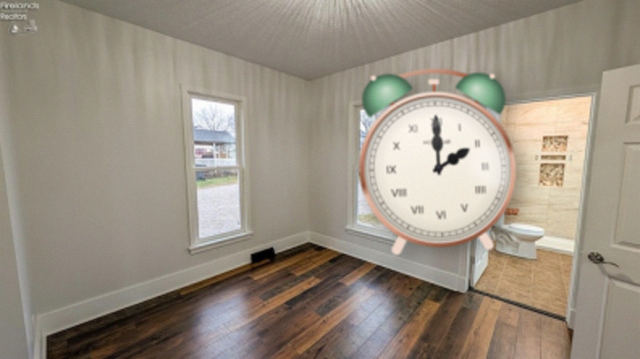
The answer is 2:00
